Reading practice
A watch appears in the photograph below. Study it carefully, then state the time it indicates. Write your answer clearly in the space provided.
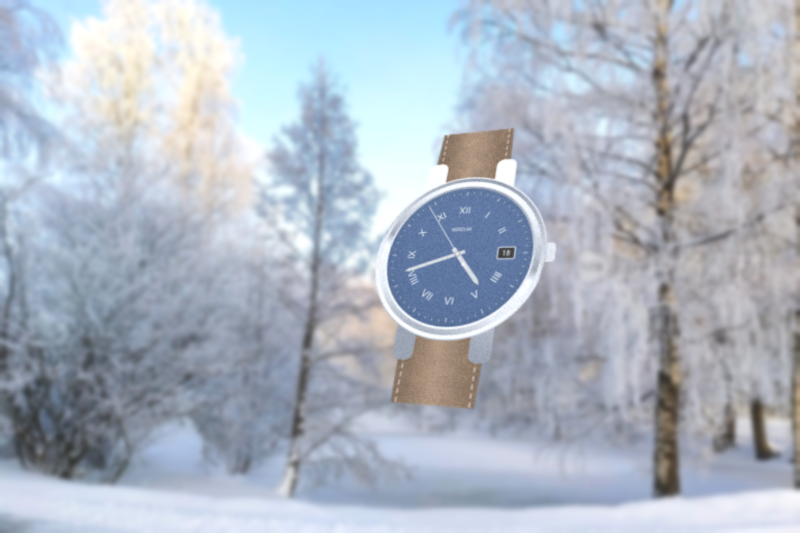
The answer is 4:41:54
